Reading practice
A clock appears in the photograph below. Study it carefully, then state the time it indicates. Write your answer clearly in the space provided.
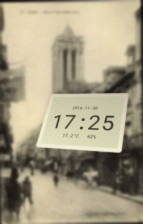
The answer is 17:25
